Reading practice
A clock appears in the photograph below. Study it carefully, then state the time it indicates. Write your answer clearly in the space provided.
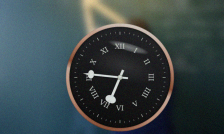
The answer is 6:46
